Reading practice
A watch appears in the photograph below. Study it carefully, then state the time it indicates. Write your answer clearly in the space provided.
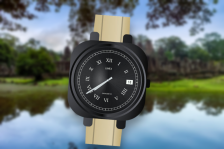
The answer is 7:39
